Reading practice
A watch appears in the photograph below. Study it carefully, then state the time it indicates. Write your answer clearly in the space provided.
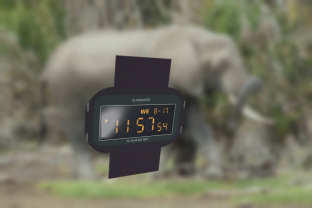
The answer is 11:57:54
